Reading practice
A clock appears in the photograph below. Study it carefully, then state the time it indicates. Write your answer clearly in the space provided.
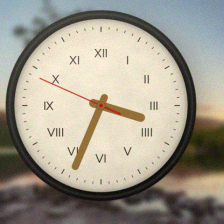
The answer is 3:33:49
